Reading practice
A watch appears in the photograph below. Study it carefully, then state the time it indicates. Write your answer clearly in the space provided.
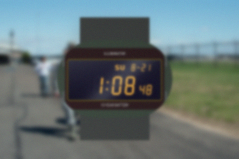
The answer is 1:08
